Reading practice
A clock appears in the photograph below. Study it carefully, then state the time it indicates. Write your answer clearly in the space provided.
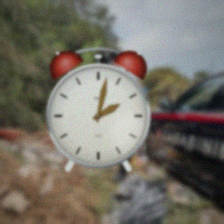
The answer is 2:02
